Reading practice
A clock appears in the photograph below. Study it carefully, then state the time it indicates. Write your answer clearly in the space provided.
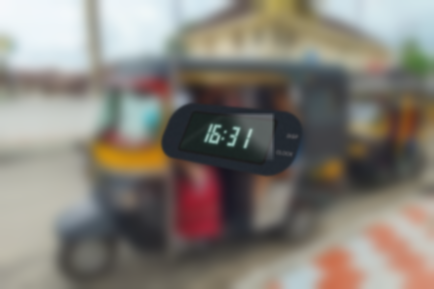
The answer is 16:31
